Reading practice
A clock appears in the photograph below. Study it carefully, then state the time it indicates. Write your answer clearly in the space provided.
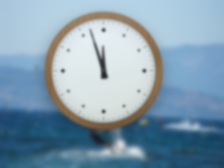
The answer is 11:57
